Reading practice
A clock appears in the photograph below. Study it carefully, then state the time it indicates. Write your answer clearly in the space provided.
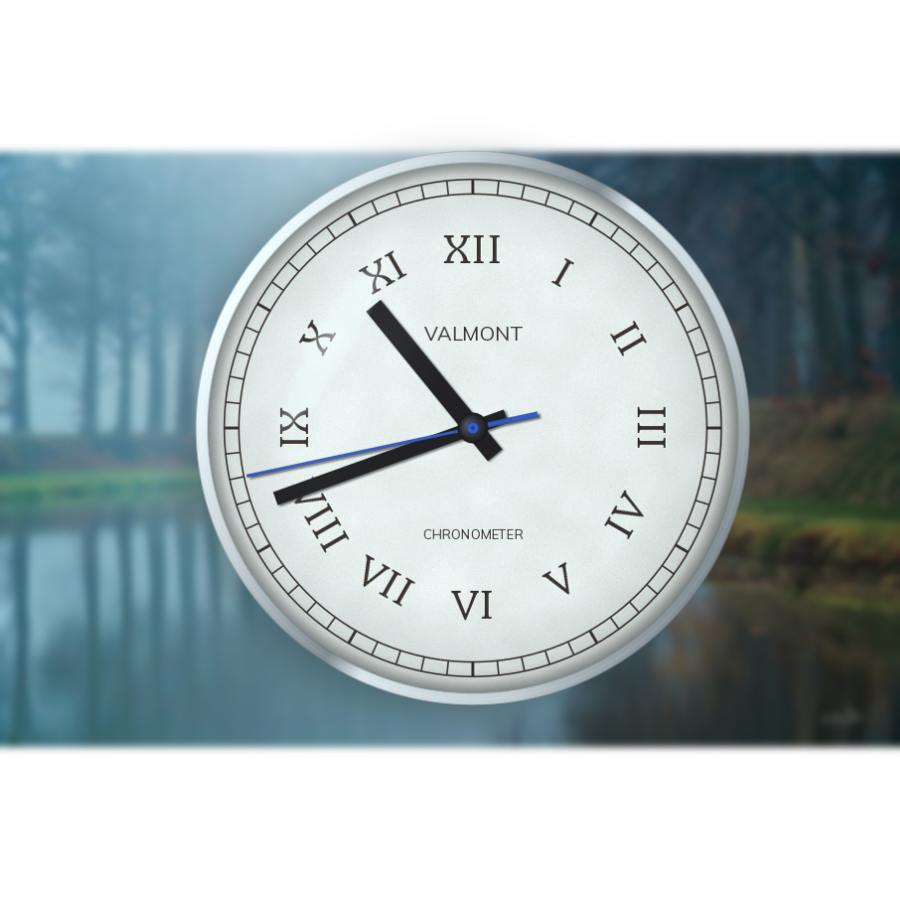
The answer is 10:41:43
